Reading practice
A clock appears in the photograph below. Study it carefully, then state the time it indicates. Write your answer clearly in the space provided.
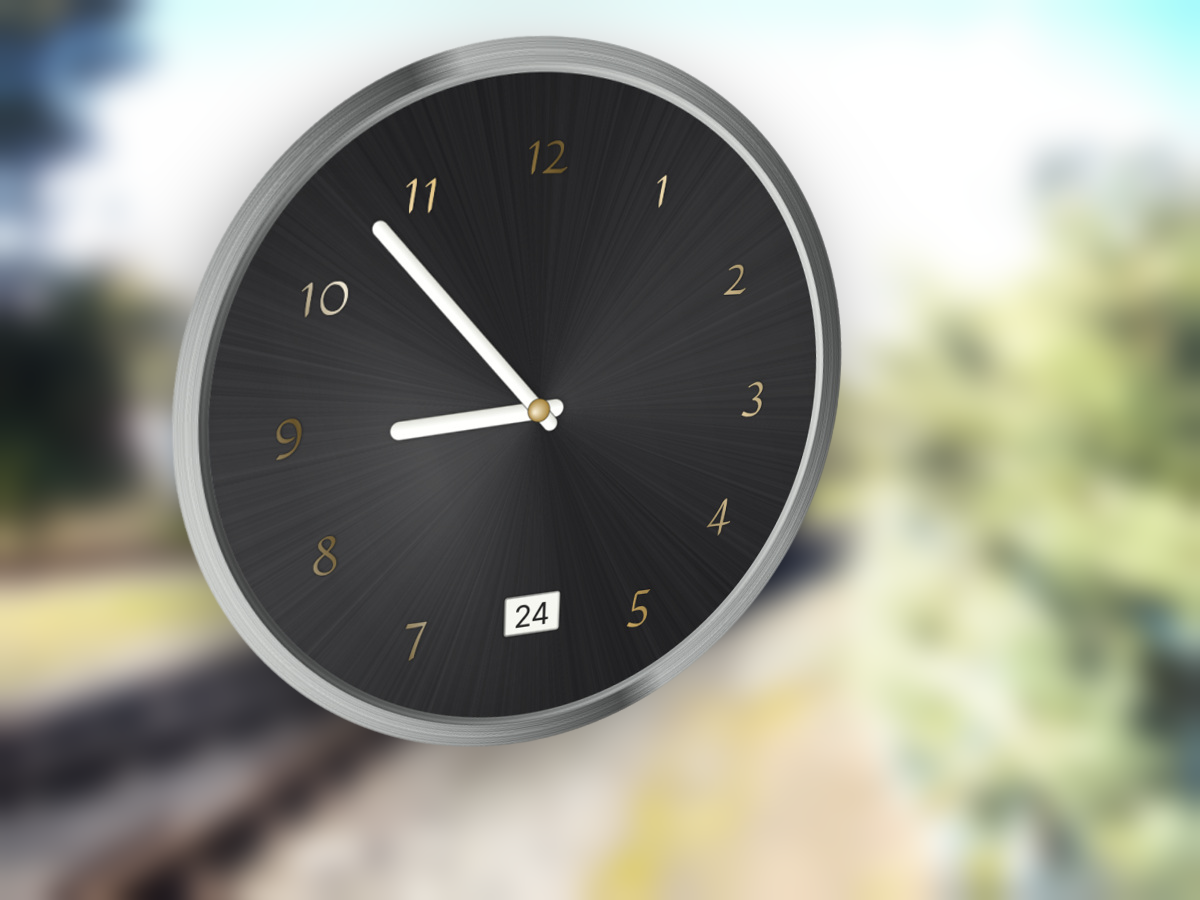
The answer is 8:53
